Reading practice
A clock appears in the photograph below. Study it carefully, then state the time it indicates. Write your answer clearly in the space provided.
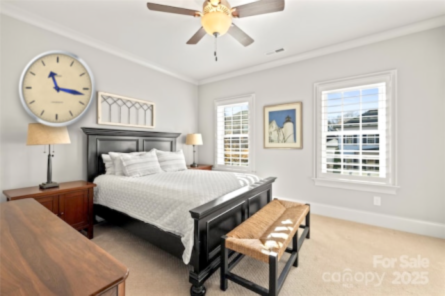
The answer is 11:17
